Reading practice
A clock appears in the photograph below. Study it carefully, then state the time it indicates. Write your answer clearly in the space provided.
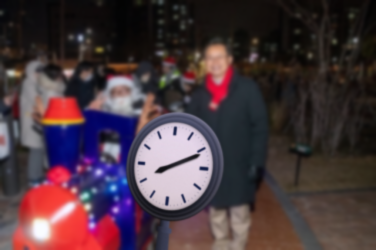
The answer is 8:11
